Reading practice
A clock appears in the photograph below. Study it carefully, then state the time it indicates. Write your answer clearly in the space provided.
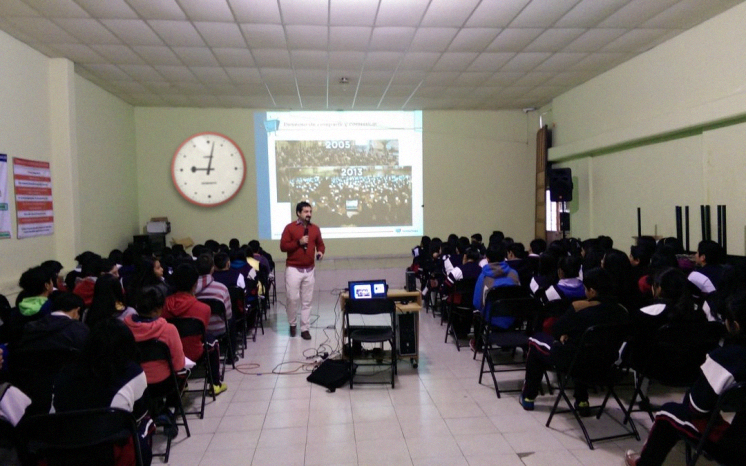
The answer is 9:02
